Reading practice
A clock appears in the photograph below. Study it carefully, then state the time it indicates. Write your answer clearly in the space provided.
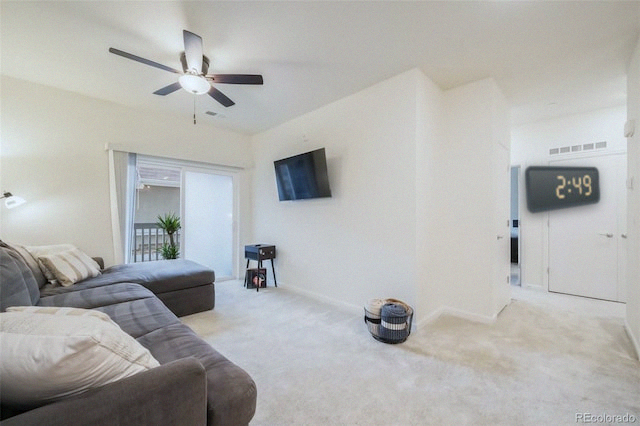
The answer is 2:49
